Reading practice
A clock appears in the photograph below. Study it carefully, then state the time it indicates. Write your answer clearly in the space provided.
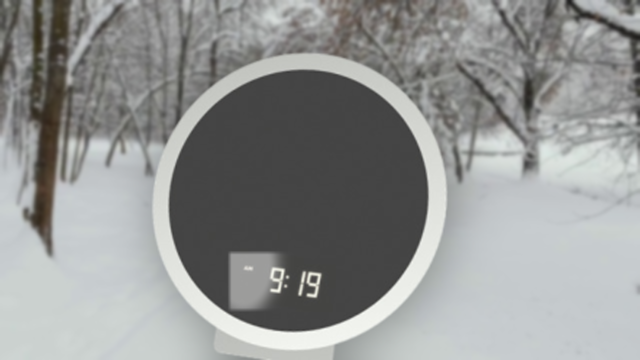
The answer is 9:19
